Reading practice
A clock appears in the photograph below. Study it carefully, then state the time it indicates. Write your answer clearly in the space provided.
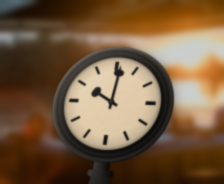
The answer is 10:01
